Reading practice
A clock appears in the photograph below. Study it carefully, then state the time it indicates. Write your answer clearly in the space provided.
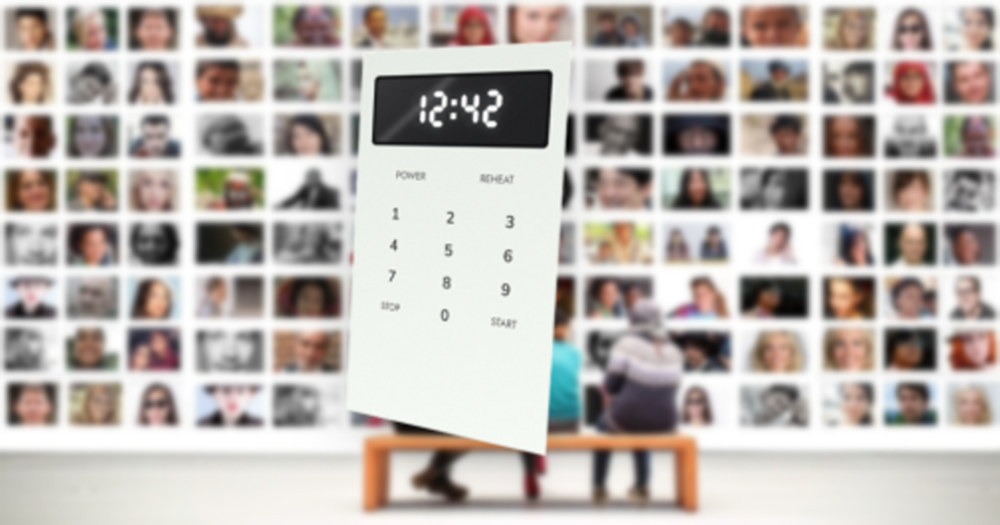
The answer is 12:42
